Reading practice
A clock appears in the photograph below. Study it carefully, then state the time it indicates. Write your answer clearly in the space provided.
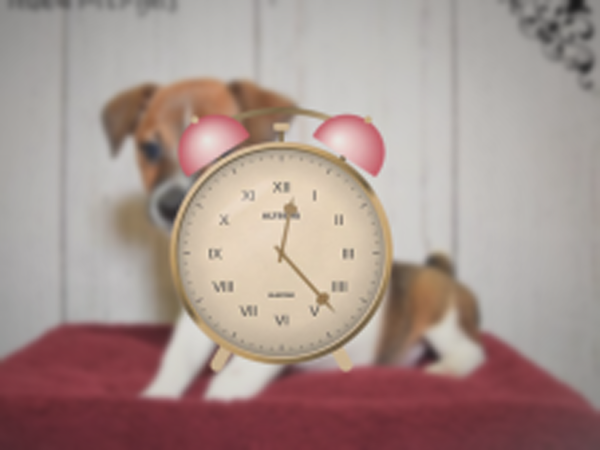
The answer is 12:23
